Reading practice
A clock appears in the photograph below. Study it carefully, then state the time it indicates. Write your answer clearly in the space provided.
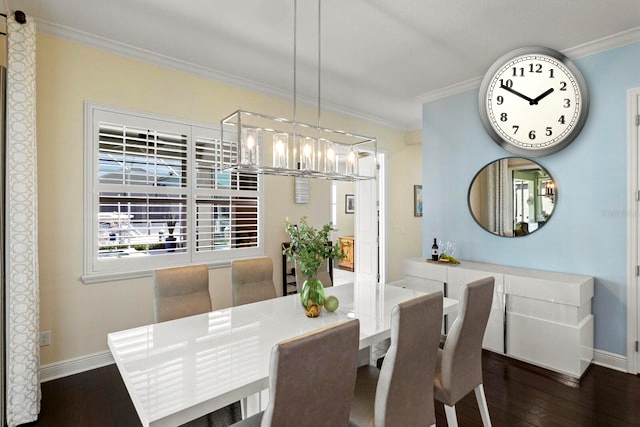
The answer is 1:49
